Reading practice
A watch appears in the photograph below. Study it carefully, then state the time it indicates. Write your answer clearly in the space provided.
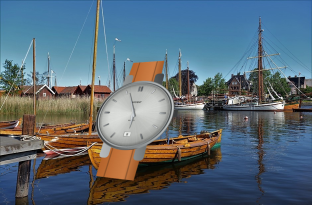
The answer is 5:56
